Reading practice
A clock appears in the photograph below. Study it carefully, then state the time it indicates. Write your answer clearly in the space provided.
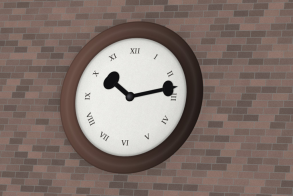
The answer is 10:13
